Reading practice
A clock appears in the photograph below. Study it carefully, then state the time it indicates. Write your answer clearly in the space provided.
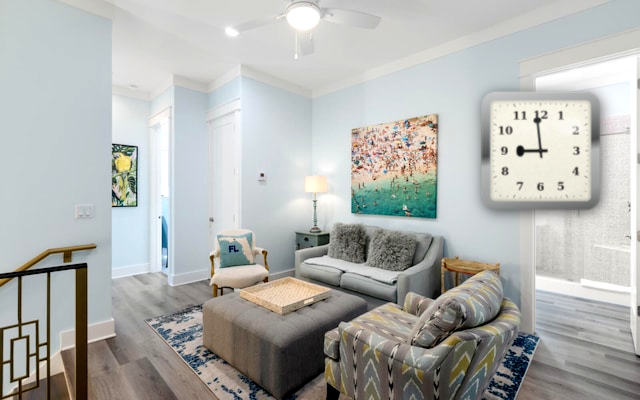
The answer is 8:59
